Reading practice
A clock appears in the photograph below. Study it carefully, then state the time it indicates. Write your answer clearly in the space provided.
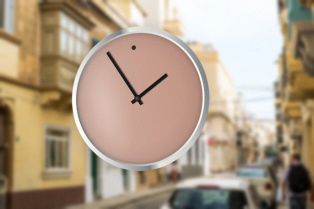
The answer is 1:55
